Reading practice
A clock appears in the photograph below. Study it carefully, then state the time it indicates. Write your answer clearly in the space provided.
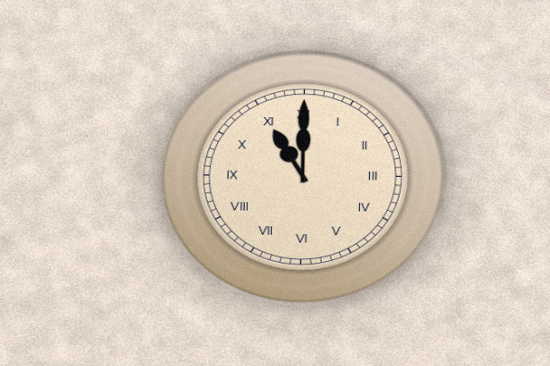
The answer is 11:00
